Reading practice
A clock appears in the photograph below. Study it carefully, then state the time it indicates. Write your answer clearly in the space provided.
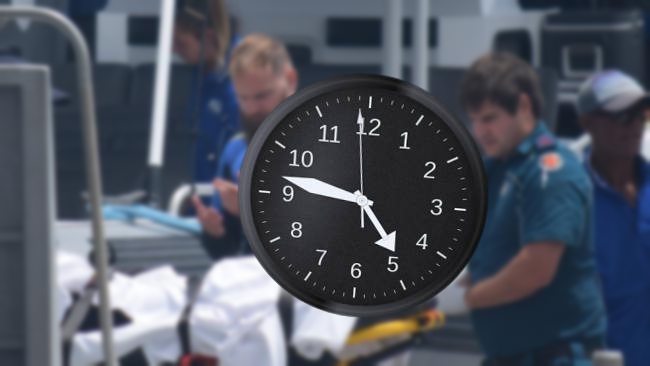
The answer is 4:46:59
